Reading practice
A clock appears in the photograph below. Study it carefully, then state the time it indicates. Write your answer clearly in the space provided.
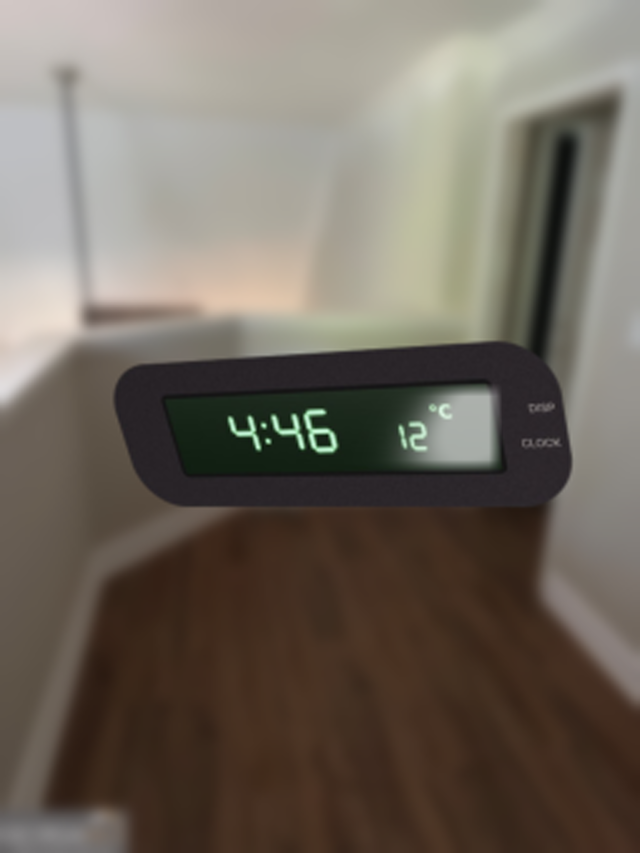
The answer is 4:46
